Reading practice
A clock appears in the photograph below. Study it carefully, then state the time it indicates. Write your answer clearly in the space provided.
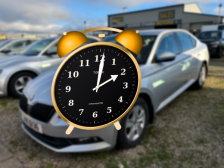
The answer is 2:01
